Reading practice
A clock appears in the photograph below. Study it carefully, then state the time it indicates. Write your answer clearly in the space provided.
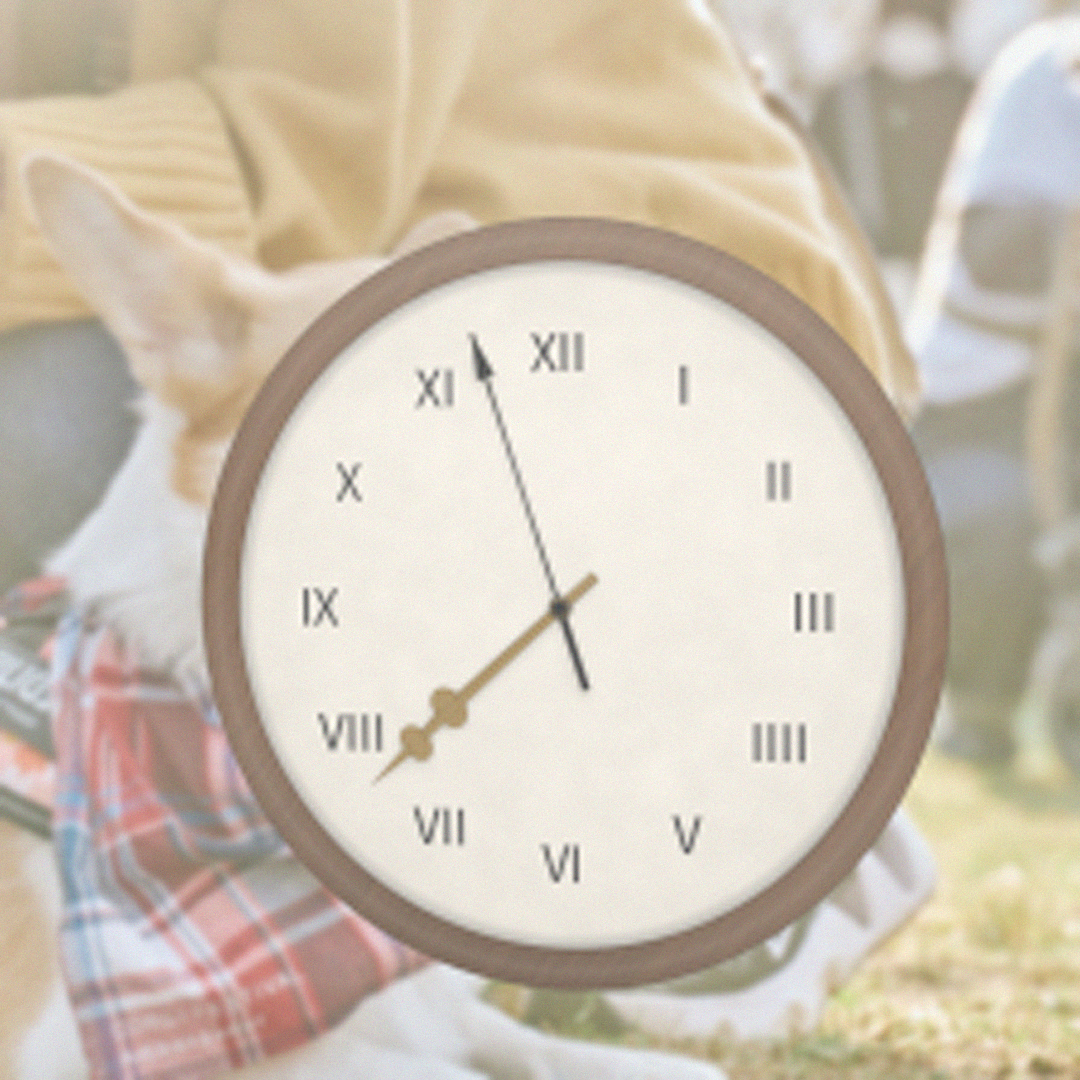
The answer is 7:37:57
